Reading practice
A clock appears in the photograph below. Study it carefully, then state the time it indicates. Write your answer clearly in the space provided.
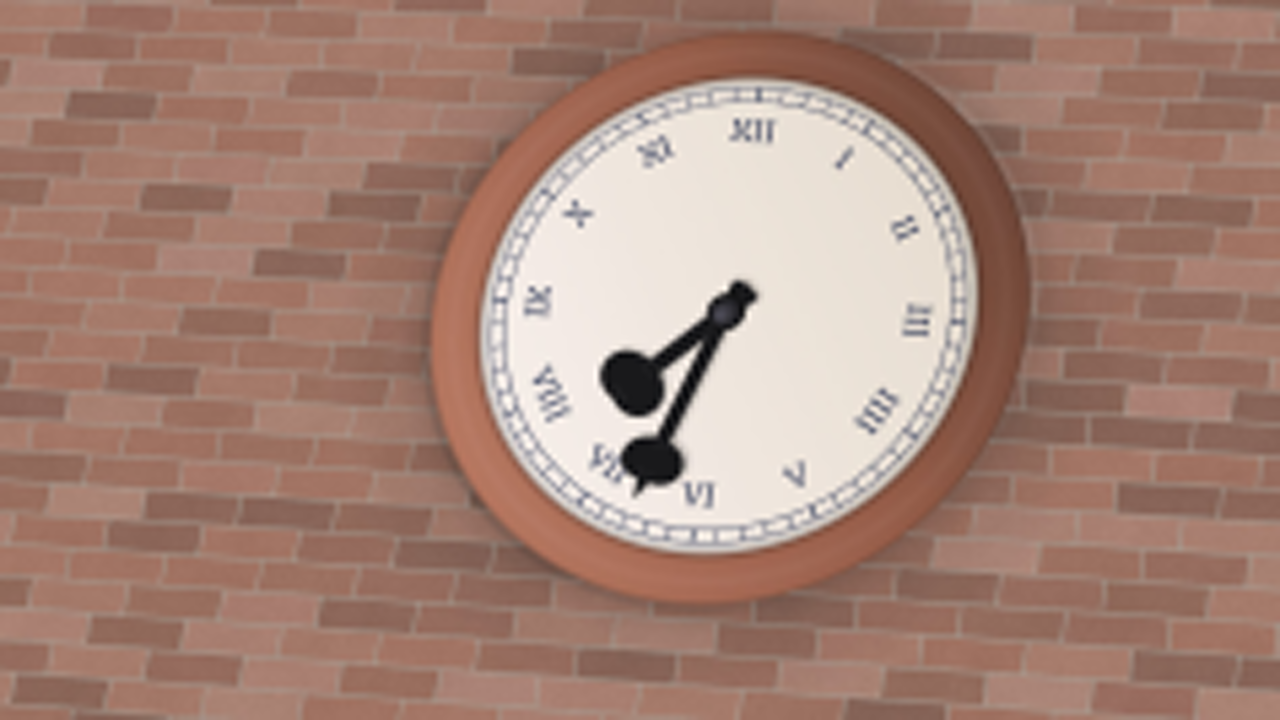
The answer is 7:33
